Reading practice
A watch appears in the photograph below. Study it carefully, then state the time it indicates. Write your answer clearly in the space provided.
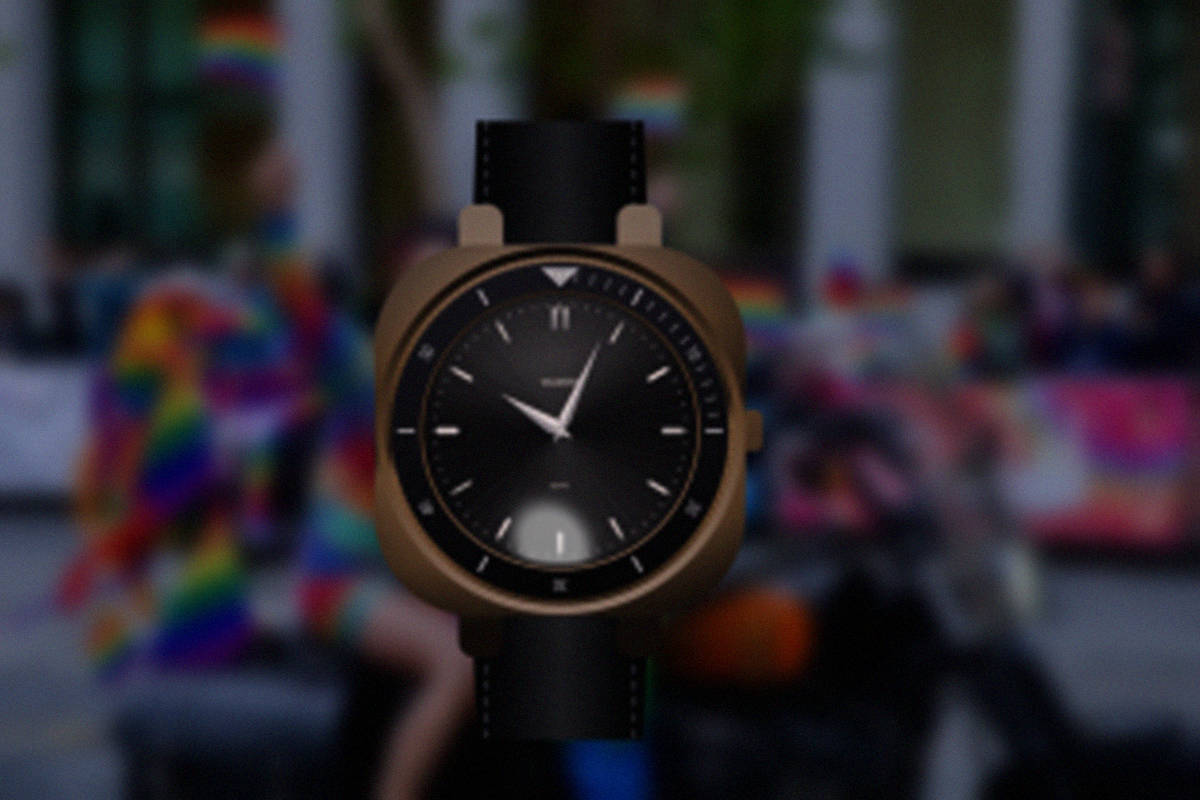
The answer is 10:04
